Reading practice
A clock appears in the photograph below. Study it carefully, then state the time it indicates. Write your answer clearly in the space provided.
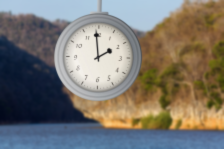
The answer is 1:59
